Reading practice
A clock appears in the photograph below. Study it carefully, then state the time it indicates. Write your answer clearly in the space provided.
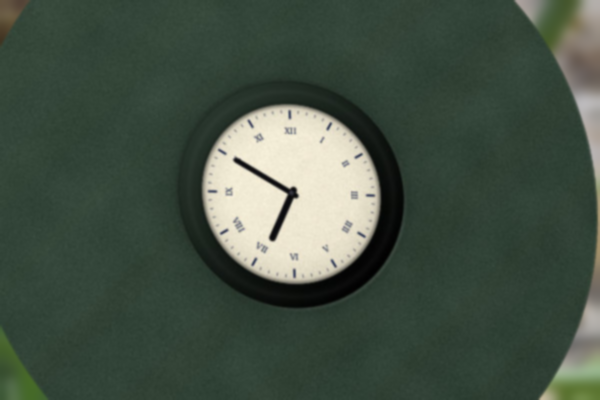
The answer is 6:50
